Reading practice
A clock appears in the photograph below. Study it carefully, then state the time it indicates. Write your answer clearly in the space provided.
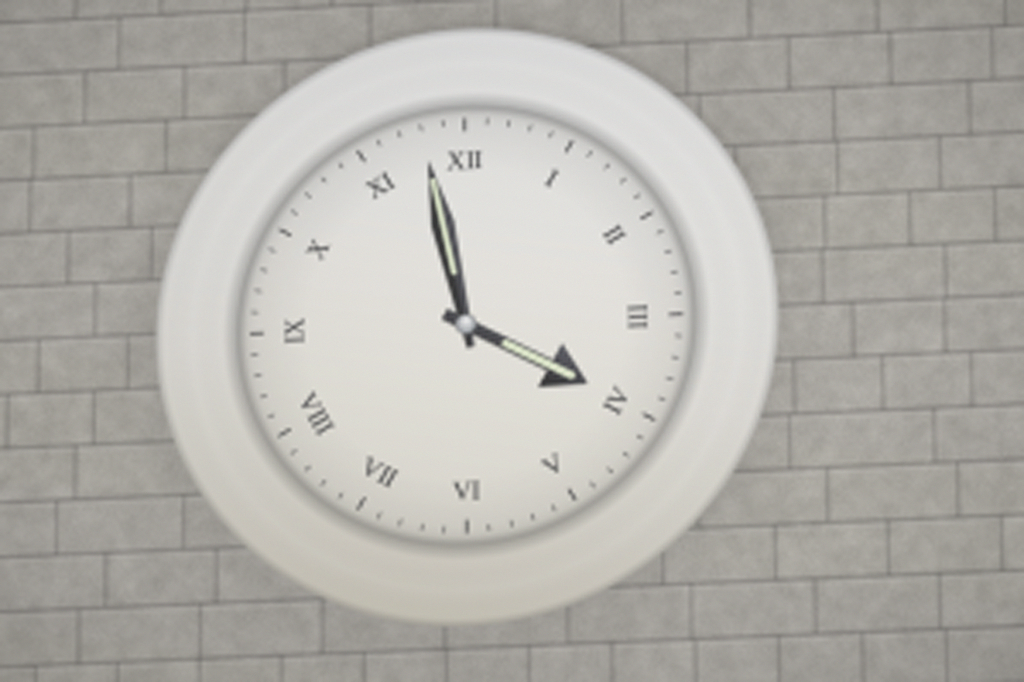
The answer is 3:58
